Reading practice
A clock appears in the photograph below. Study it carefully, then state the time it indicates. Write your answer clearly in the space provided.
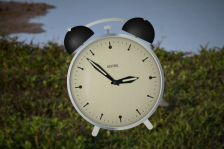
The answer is 2:53
